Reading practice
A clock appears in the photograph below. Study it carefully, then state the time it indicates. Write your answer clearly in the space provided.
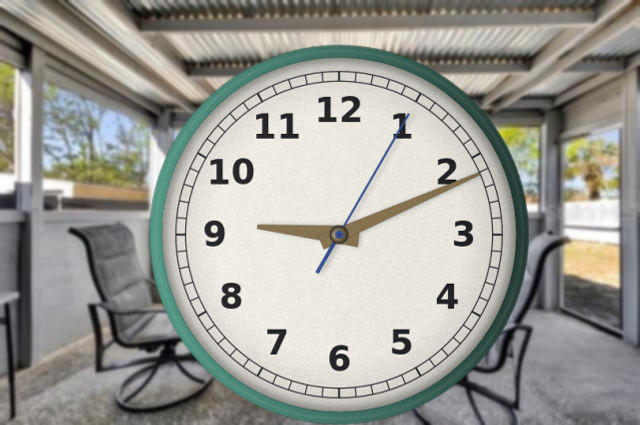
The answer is 9:11:05
